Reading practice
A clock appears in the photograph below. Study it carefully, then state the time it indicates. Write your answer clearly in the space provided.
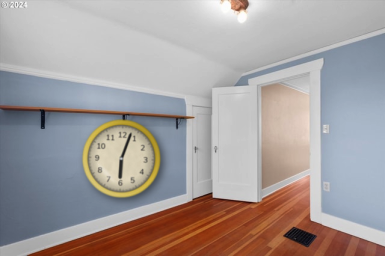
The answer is 6:03
